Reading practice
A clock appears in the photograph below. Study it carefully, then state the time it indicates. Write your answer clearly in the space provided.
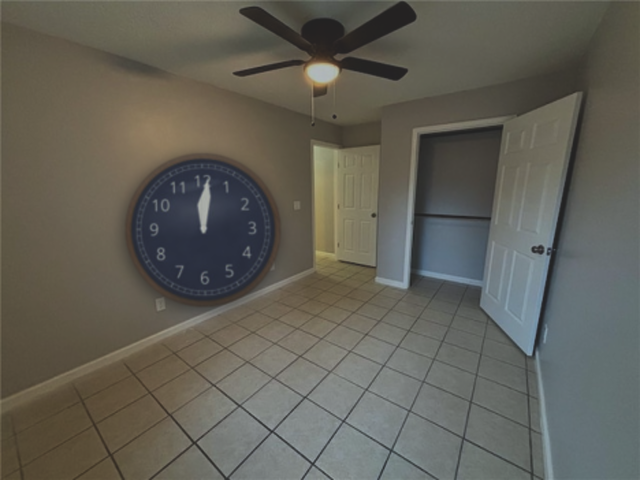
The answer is 12:01
